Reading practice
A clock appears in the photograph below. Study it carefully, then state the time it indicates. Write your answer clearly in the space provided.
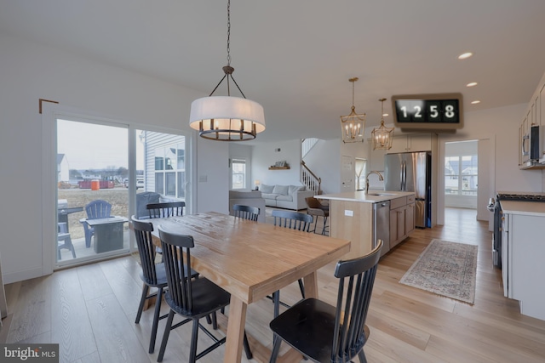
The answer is 12:58
